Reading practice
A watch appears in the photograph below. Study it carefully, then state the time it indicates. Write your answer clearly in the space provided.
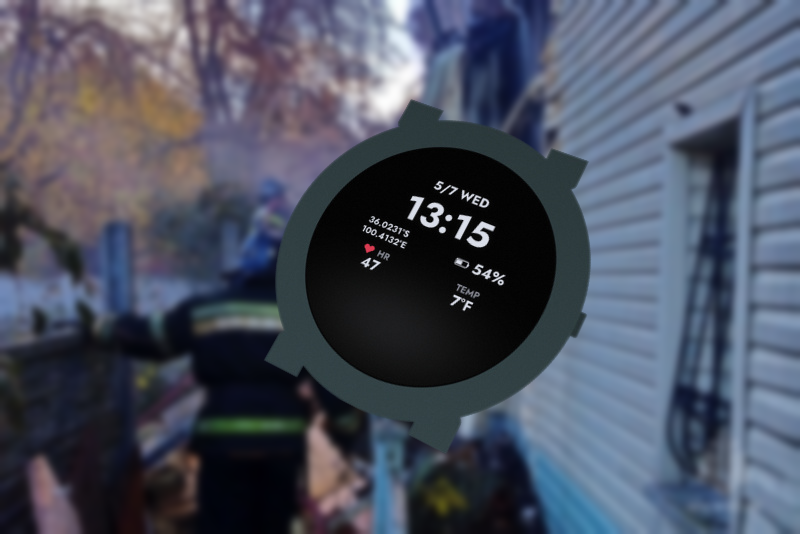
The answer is 13:15
